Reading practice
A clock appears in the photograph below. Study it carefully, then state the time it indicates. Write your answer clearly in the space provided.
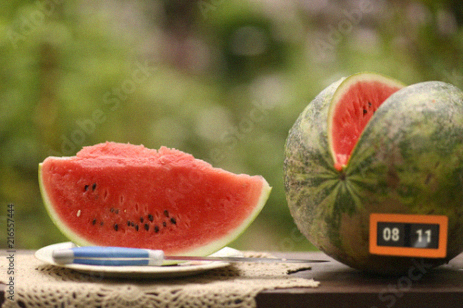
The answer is 8:11
